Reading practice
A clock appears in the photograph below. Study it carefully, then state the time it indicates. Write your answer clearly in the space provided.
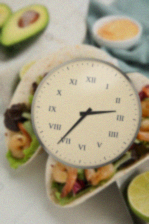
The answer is 2:36
